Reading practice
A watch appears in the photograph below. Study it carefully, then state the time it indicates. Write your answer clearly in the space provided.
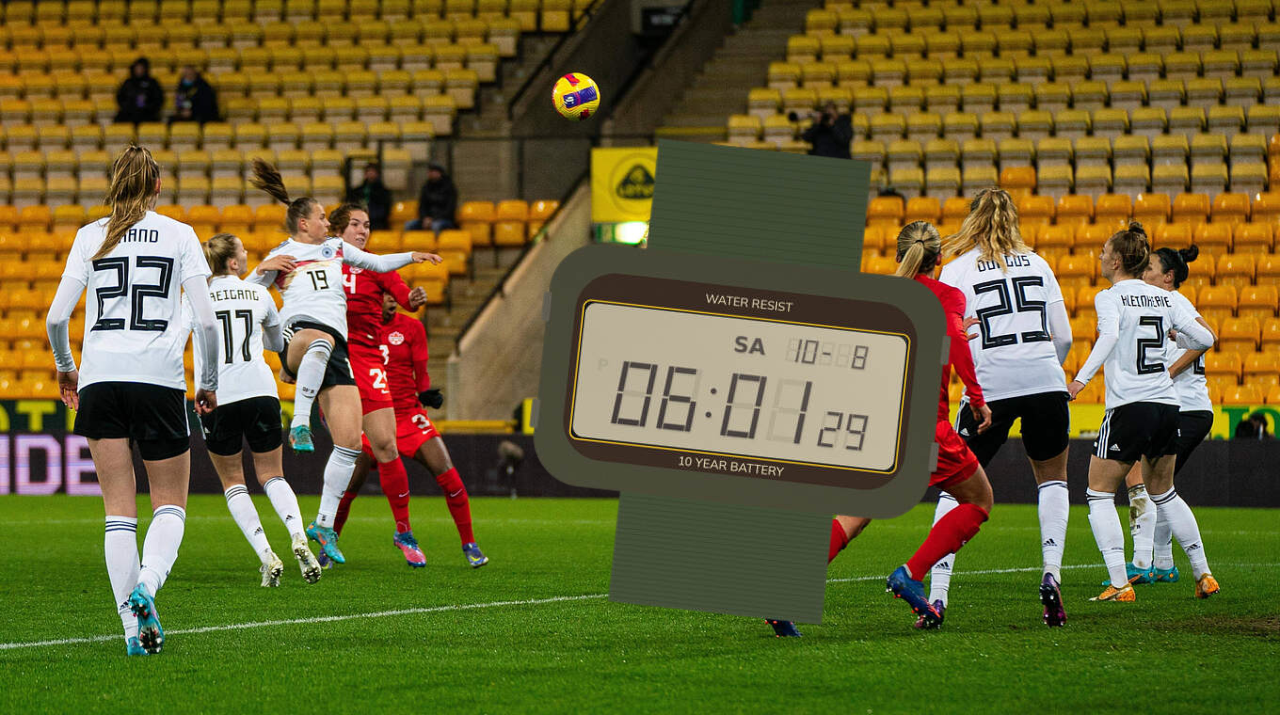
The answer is 6:01:29
